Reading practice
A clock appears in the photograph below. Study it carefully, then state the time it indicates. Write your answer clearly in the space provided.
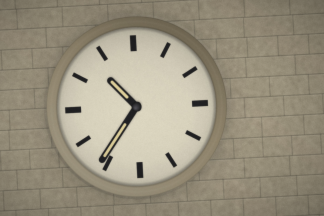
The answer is 10:36
